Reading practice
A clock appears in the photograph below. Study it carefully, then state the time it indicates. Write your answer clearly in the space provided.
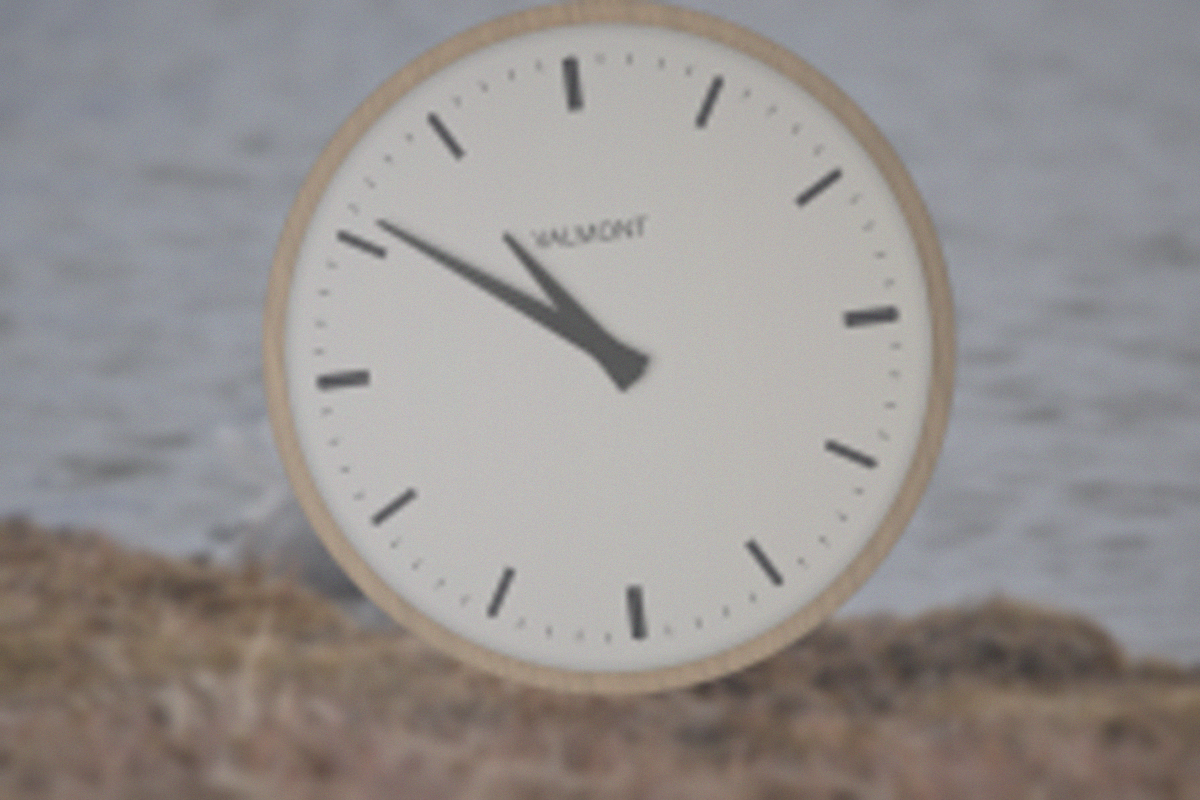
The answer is 10:51
